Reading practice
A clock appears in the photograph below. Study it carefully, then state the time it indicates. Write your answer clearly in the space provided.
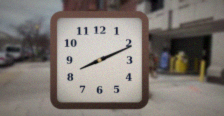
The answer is 8:11
